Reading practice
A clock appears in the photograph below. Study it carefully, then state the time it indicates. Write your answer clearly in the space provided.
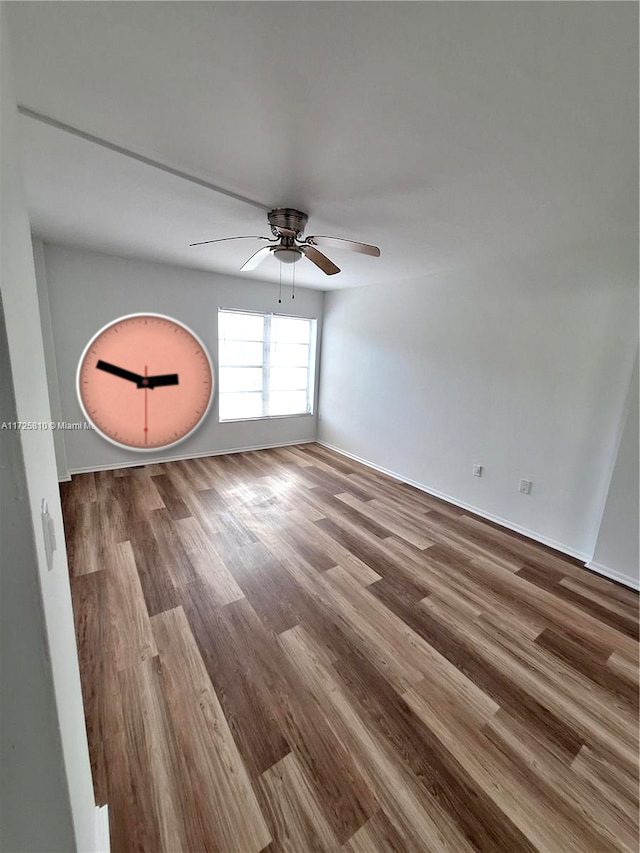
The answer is 2:48:30
